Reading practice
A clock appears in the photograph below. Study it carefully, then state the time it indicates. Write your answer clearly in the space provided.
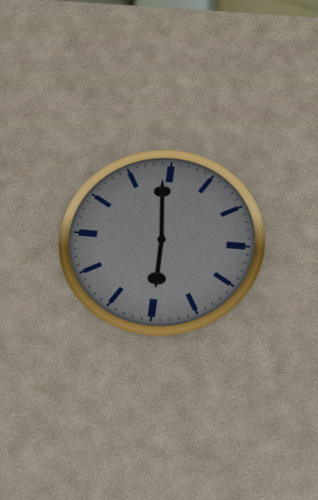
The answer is 5:59
